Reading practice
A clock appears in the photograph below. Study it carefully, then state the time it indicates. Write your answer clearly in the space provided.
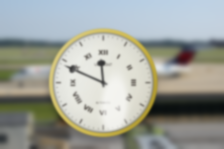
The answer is 11:49
